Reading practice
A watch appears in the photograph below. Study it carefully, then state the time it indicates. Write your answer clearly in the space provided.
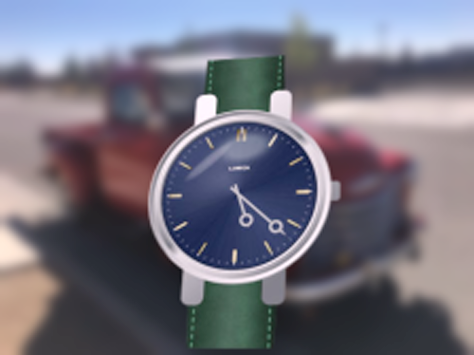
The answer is 5:22
